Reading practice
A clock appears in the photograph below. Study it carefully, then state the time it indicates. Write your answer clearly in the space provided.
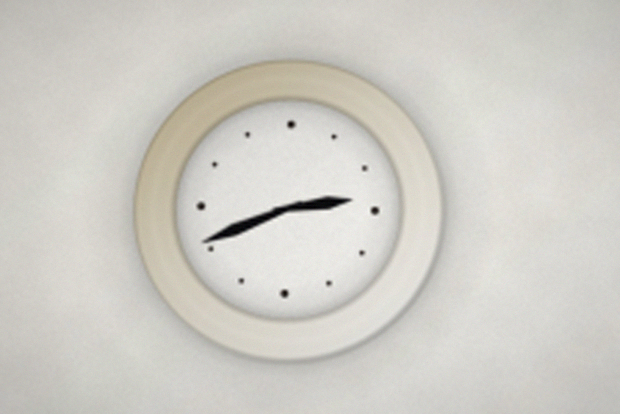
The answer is 2:41
